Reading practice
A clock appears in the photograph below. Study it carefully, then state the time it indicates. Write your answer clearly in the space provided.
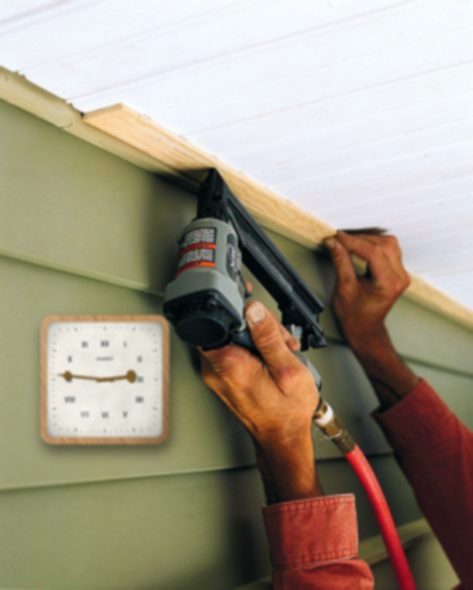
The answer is 2:46
